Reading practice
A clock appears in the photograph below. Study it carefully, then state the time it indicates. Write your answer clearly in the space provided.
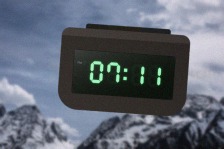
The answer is 7:11
